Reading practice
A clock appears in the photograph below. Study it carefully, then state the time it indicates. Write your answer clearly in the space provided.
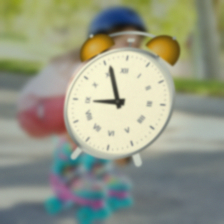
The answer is 8:56
